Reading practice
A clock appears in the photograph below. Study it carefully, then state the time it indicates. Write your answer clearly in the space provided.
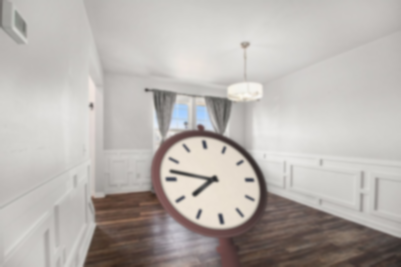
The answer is 7:47
